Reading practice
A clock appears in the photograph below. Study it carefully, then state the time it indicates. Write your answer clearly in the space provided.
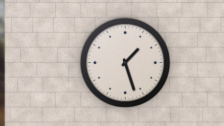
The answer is 1:27
